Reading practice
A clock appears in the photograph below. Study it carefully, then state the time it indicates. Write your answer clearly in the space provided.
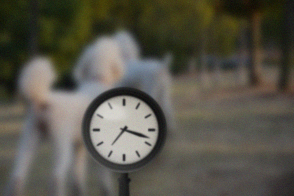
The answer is 7:18
